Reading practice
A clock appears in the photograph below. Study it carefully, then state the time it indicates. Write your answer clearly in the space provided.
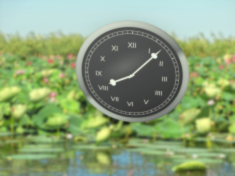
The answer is 8:07
